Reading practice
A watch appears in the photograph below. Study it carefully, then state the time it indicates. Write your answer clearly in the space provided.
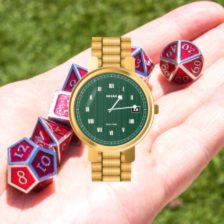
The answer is 1:14
